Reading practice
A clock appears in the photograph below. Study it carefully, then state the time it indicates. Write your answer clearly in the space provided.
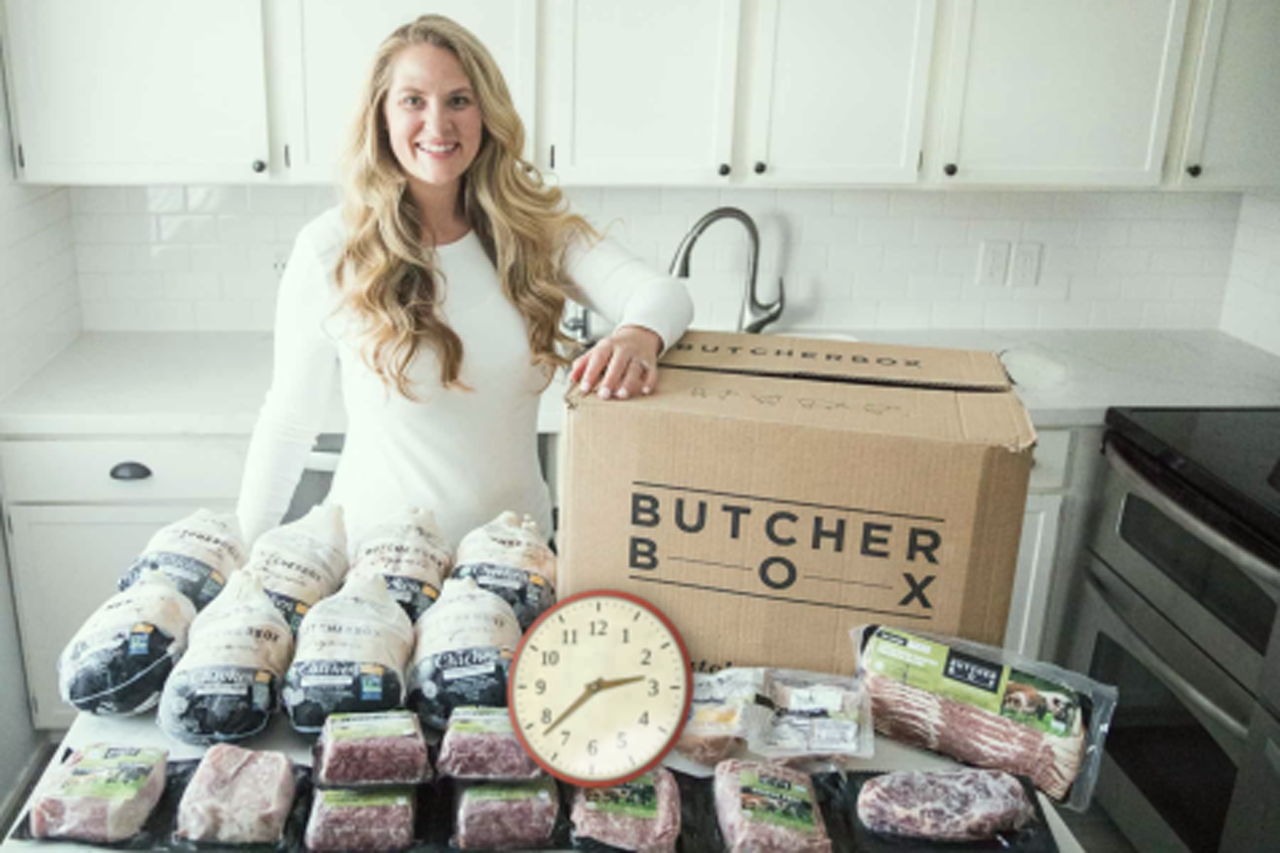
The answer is 2:38
